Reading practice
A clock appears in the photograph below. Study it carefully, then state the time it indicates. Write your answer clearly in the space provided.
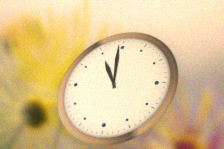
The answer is 10:59
